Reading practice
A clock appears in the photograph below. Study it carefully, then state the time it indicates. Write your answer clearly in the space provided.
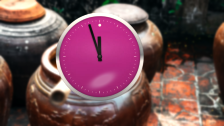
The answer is 11:57
